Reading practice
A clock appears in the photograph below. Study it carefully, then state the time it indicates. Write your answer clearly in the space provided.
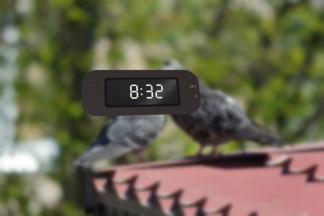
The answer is 8:32
